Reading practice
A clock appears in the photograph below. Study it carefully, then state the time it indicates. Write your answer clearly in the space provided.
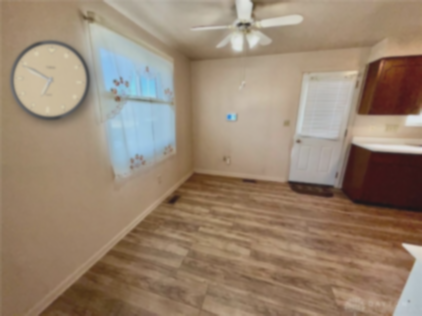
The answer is 6:49
